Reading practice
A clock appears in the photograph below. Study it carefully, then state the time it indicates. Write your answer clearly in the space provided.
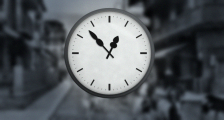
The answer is 12:53
